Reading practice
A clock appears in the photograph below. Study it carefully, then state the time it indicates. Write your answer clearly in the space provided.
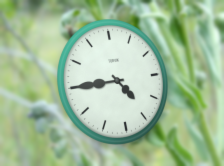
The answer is 4:45
